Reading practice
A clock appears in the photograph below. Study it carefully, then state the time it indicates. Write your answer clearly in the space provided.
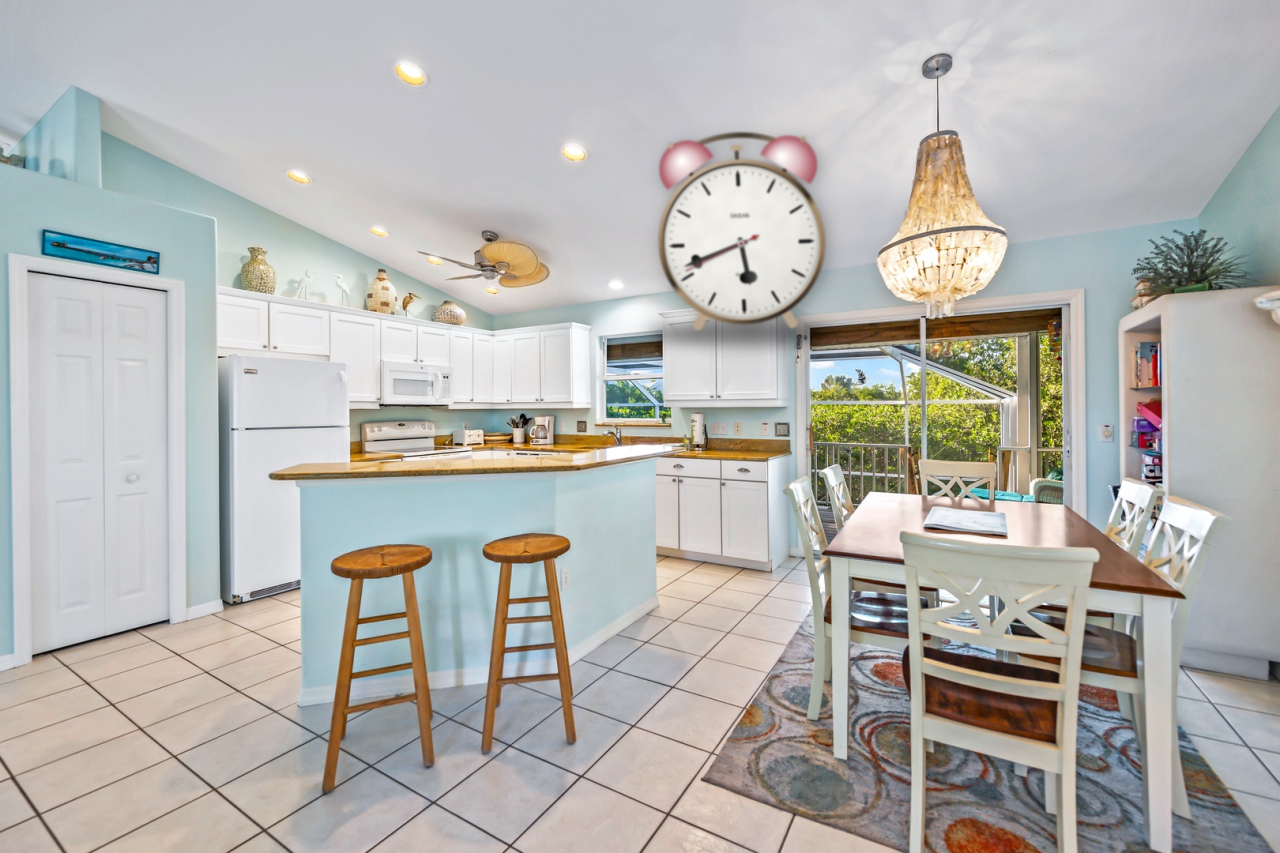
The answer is 5:41:41
